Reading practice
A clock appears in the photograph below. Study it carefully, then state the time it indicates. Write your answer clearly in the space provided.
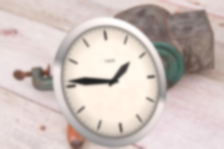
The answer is 1:46
